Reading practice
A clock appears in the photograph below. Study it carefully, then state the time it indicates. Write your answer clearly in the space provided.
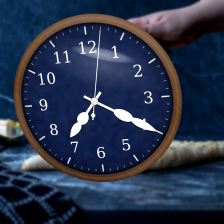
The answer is 7:20:02
